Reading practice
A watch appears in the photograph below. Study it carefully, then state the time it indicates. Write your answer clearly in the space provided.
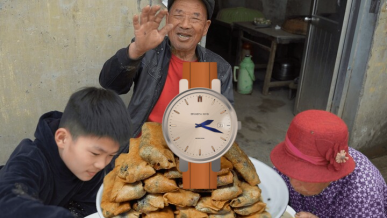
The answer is 2:18
